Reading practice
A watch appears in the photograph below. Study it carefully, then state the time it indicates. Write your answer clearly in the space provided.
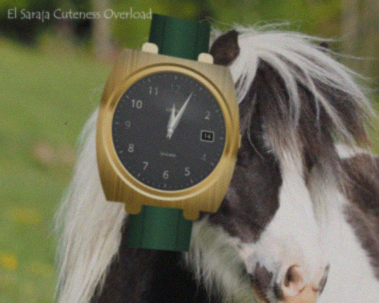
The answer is 12:04
